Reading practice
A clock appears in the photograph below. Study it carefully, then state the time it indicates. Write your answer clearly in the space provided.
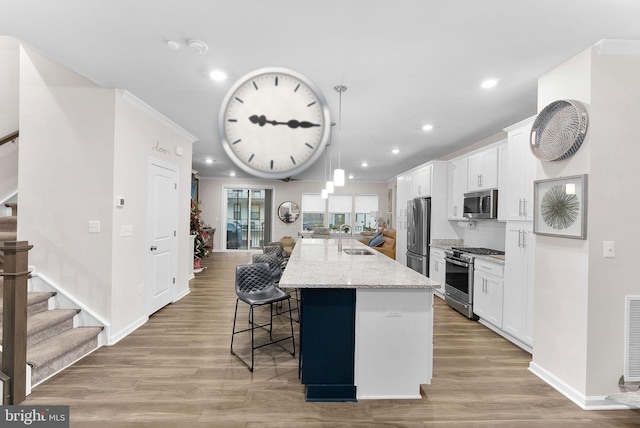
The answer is 9:15
